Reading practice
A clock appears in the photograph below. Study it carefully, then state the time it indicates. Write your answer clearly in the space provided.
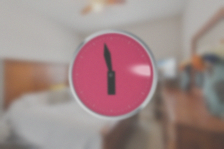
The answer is 5:58
